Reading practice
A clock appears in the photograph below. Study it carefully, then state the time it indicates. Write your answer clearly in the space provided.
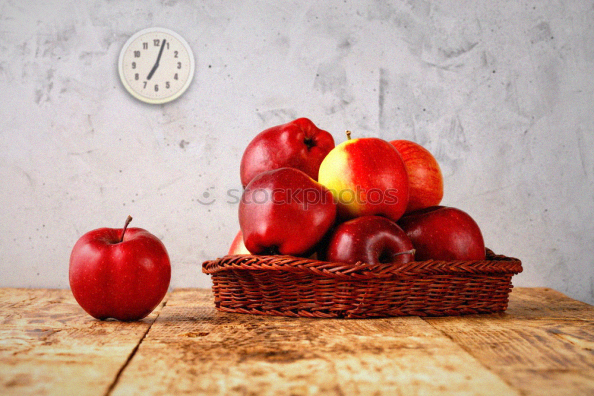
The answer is 7:03
